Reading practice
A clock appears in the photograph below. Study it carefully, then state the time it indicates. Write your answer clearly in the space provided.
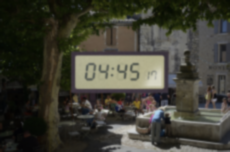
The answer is 4:45
